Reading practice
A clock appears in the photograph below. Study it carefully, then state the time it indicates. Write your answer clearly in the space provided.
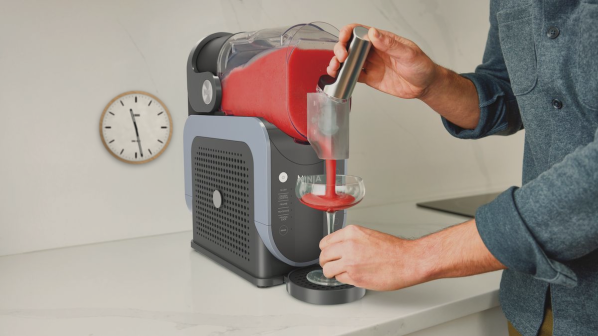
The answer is 11:28
